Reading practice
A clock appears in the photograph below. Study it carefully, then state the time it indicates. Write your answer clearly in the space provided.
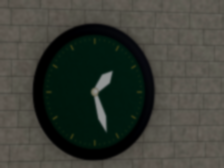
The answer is 1:27
